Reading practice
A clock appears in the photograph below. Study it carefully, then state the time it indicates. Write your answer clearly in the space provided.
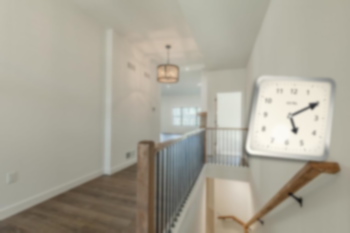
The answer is 5:10
